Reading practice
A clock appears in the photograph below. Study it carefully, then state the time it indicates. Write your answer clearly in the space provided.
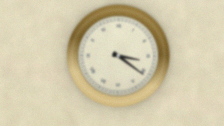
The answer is 3:21
